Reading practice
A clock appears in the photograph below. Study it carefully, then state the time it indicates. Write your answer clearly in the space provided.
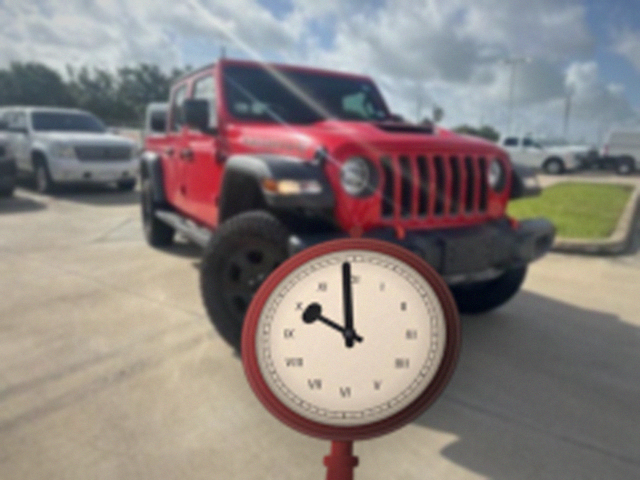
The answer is 9:59
